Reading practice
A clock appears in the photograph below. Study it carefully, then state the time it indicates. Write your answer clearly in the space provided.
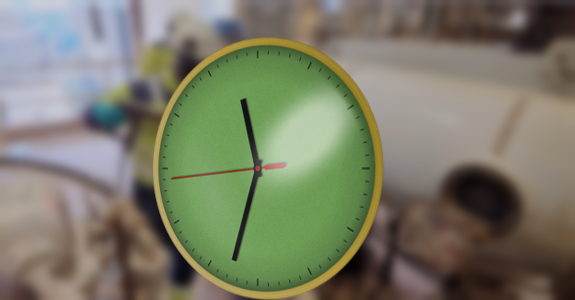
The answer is 11:32:44
